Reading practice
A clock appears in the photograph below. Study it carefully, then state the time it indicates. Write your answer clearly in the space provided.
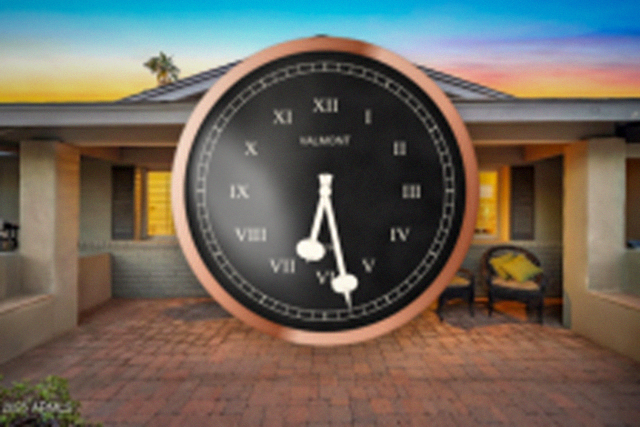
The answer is 6:28
